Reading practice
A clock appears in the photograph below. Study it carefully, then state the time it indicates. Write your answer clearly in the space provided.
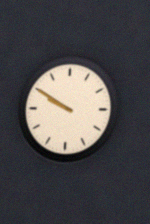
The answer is 9:50
